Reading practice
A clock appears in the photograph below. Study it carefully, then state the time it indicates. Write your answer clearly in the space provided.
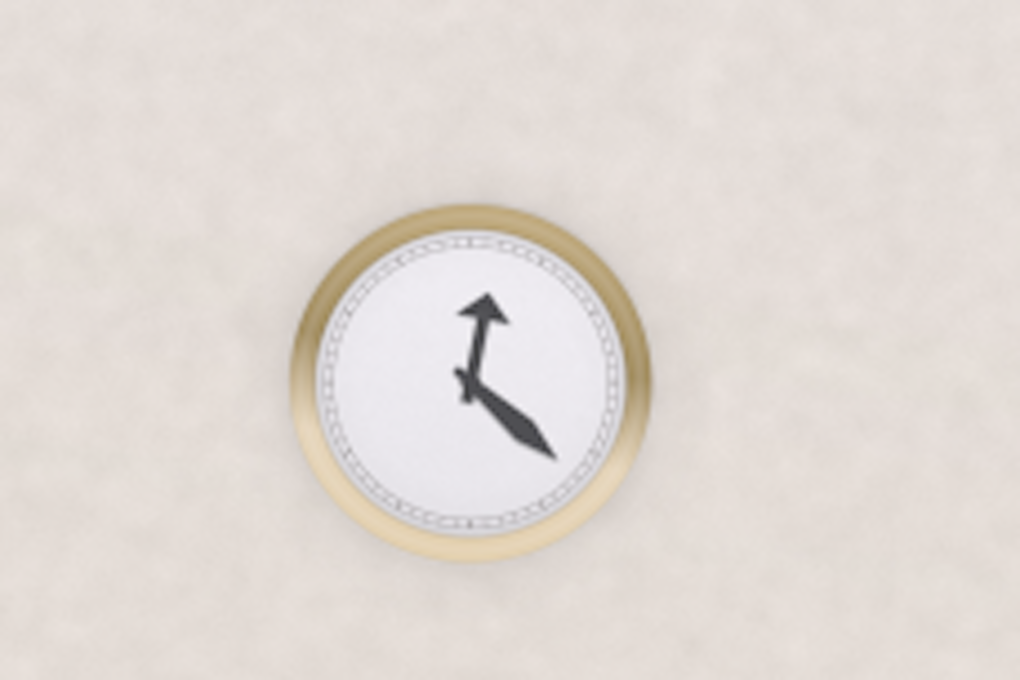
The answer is 12:22
